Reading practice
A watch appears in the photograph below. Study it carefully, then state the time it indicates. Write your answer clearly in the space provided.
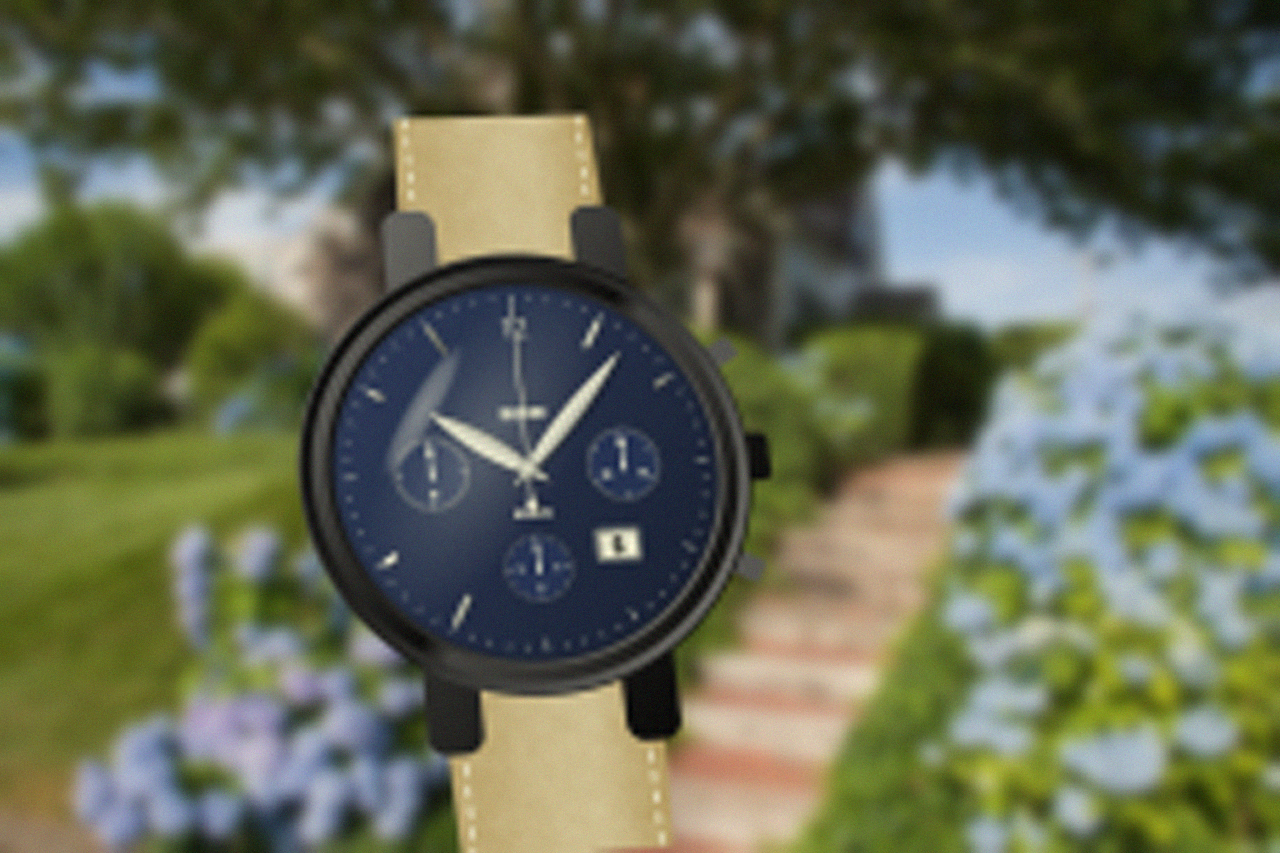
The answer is 10:07
